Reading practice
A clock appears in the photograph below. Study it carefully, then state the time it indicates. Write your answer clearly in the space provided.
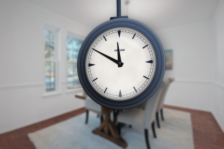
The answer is 11:50
